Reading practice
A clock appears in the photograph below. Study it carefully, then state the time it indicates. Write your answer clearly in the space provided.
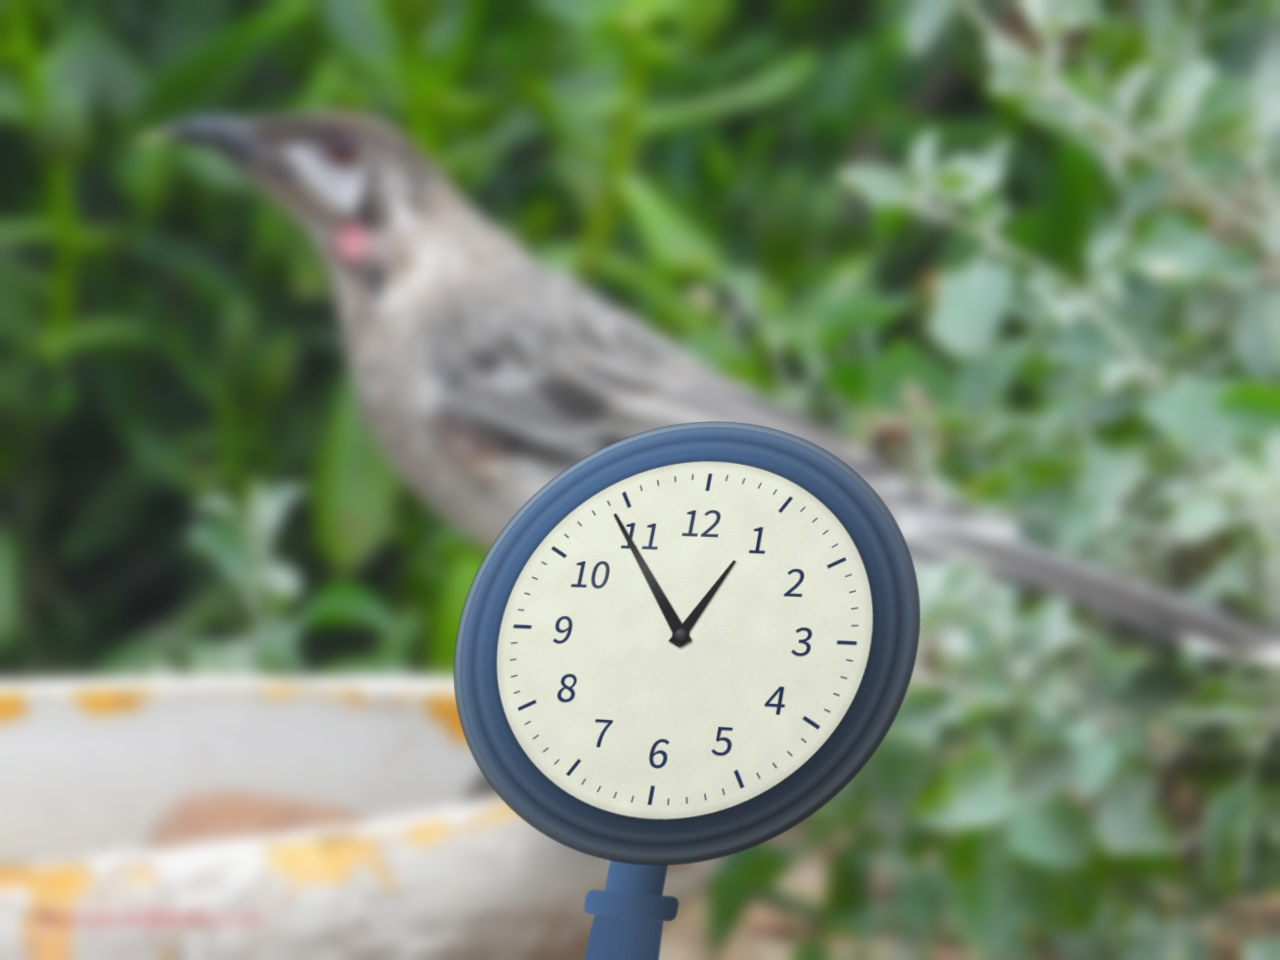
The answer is 12:54
